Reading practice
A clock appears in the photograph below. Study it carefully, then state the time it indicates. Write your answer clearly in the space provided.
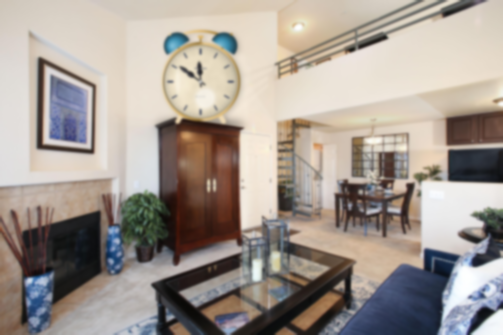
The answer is 11:51
